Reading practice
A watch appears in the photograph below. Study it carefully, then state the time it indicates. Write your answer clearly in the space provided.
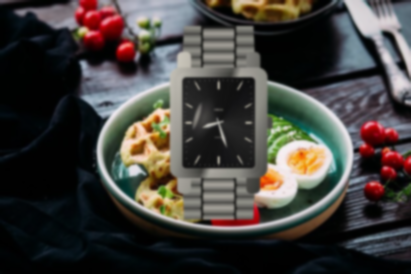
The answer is 8:27
